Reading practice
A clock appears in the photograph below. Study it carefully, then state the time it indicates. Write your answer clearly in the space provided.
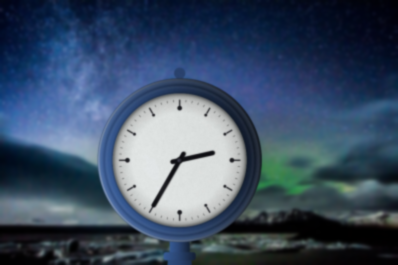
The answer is 2:35
